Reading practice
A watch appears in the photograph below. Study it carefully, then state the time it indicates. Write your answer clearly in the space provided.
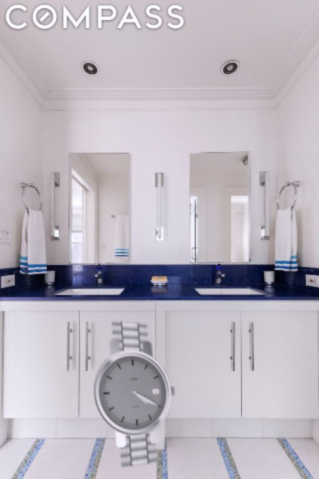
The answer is 4:20
